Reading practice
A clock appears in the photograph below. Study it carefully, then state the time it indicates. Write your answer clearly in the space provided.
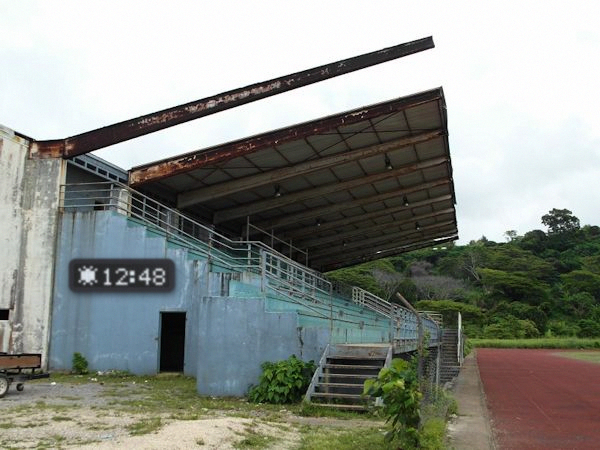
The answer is 12:48
